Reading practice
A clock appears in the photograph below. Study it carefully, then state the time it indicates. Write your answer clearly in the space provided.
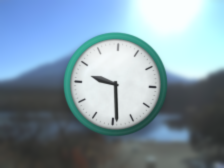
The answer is 9:29
